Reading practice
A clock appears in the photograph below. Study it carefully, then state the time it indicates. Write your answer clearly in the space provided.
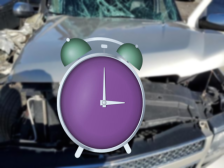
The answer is 3:00
